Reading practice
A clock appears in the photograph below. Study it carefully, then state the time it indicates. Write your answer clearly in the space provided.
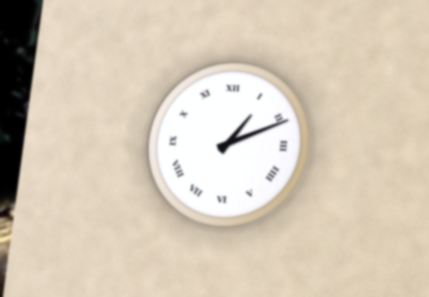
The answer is 1:11
